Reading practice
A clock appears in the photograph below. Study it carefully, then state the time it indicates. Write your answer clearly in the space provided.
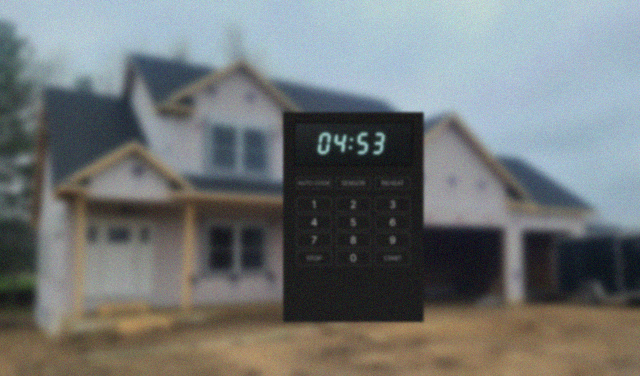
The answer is 4:53
